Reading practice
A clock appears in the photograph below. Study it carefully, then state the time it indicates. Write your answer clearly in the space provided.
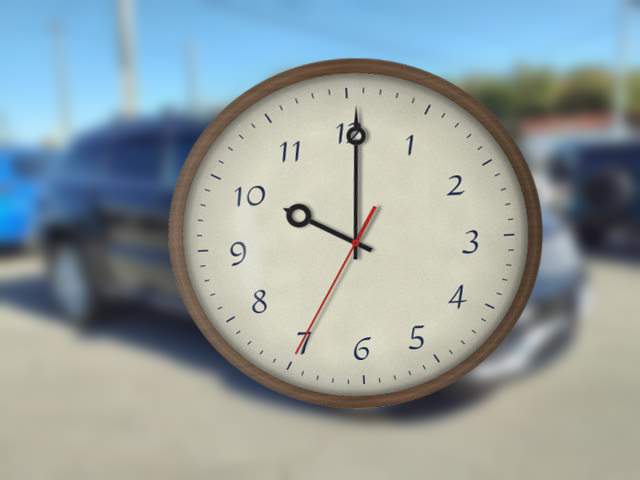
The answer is 10:00:35
